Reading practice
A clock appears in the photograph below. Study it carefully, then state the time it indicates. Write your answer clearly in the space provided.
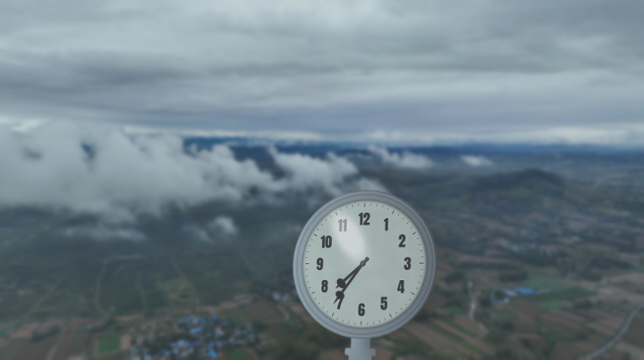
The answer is 7:36
